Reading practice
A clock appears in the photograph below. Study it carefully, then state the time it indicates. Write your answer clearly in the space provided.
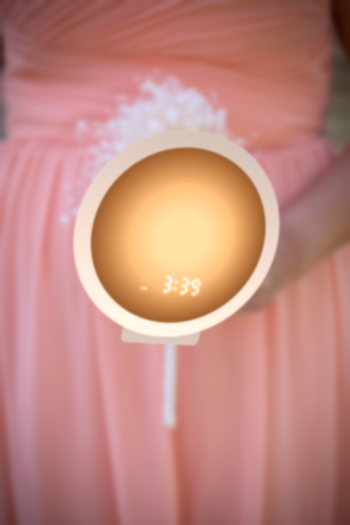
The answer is 3:39
